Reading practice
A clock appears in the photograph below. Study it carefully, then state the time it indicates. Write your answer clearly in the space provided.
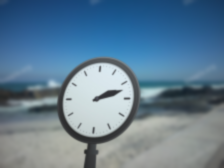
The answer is 2:12
